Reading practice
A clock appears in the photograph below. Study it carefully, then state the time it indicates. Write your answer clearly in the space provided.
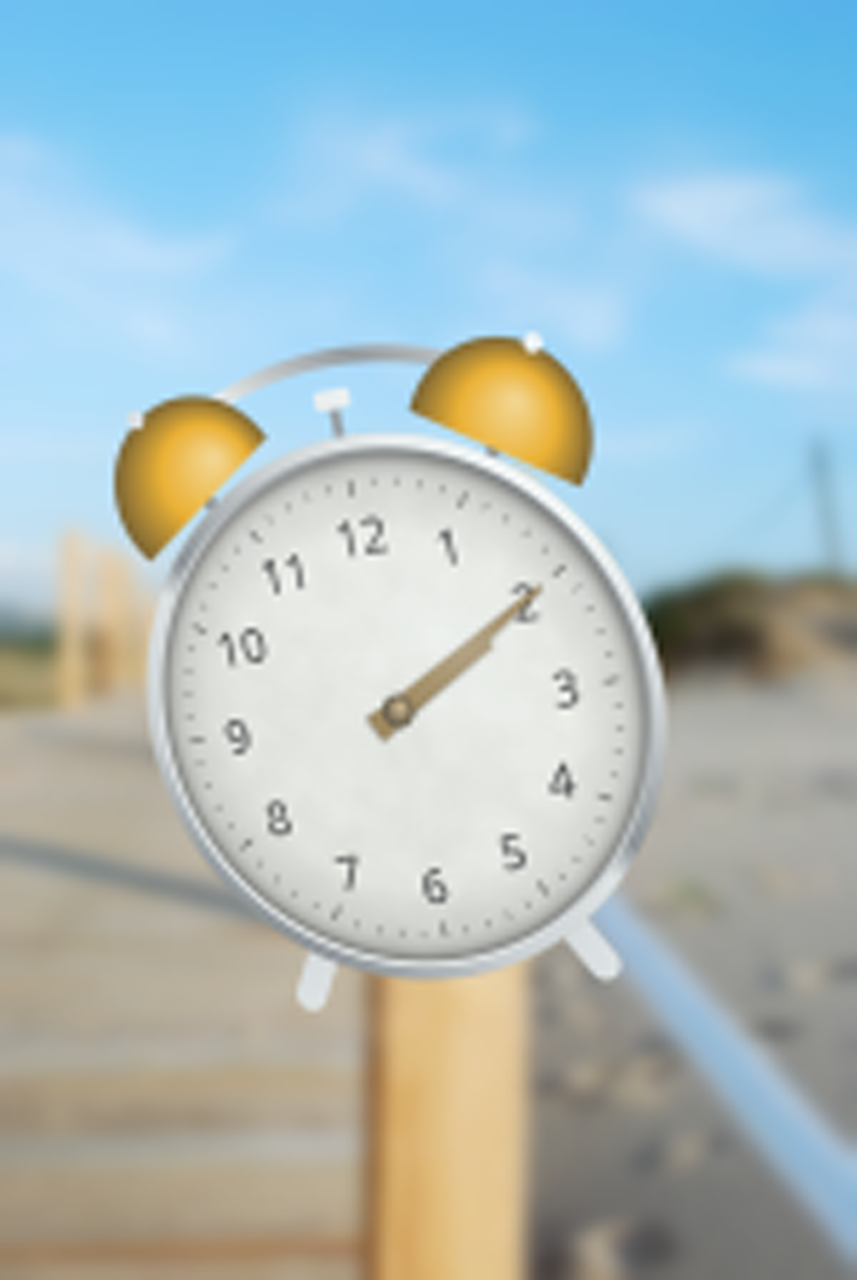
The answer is 2:10
